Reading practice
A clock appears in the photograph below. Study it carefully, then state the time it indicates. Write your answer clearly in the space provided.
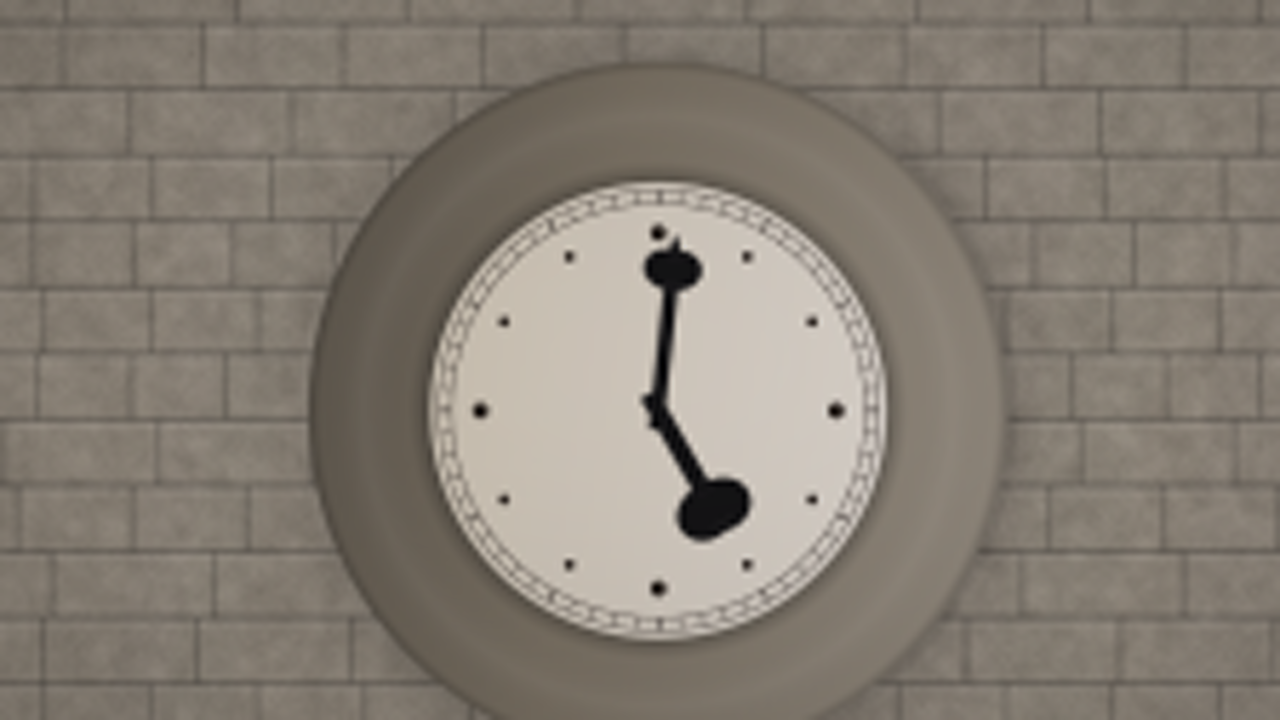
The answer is 5:01
